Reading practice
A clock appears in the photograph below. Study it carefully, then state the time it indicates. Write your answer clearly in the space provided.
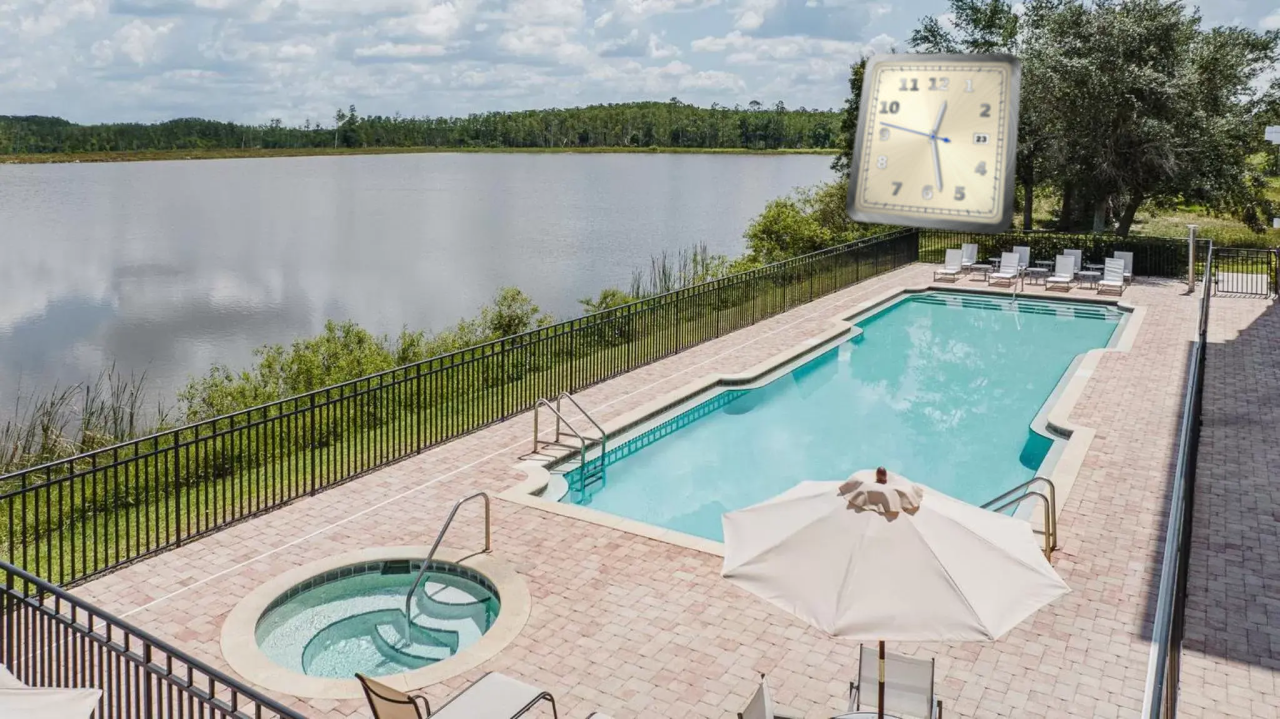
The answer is 12:27:47
